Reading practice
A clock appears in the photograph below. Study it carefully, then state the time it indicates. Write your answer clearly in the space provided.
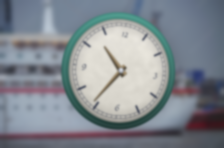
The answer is 10:36
